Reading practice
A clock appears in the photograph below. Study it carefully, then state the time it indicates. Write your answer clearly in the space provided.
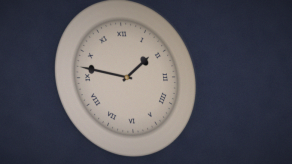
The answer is 1:47
